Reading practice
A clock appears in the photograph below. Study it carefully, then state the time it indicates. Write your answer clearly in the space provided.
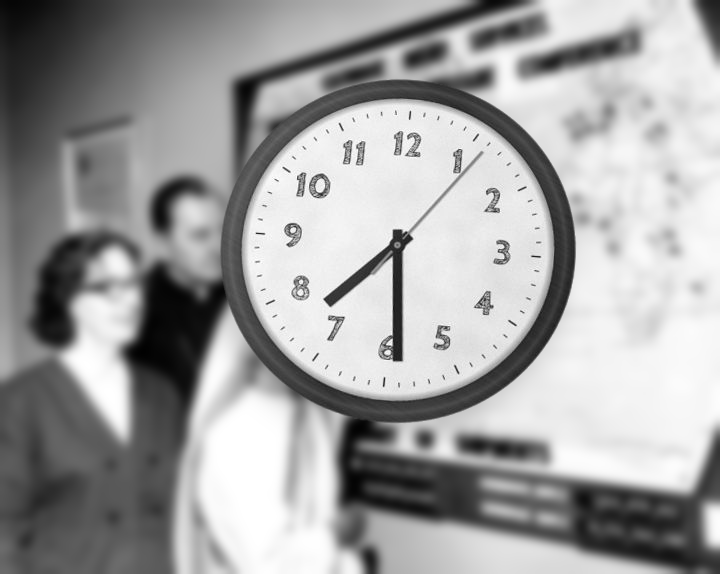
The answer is 7:29:06
